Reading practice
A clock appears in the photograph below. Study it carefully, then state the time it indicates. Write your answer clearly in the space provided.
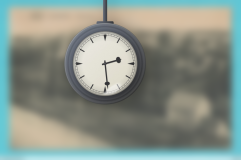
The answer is 2:29
